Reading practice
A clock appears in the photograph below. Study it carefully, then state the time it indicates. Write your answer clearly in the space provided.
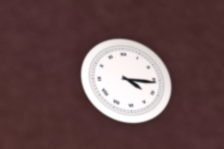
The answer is 4:16
